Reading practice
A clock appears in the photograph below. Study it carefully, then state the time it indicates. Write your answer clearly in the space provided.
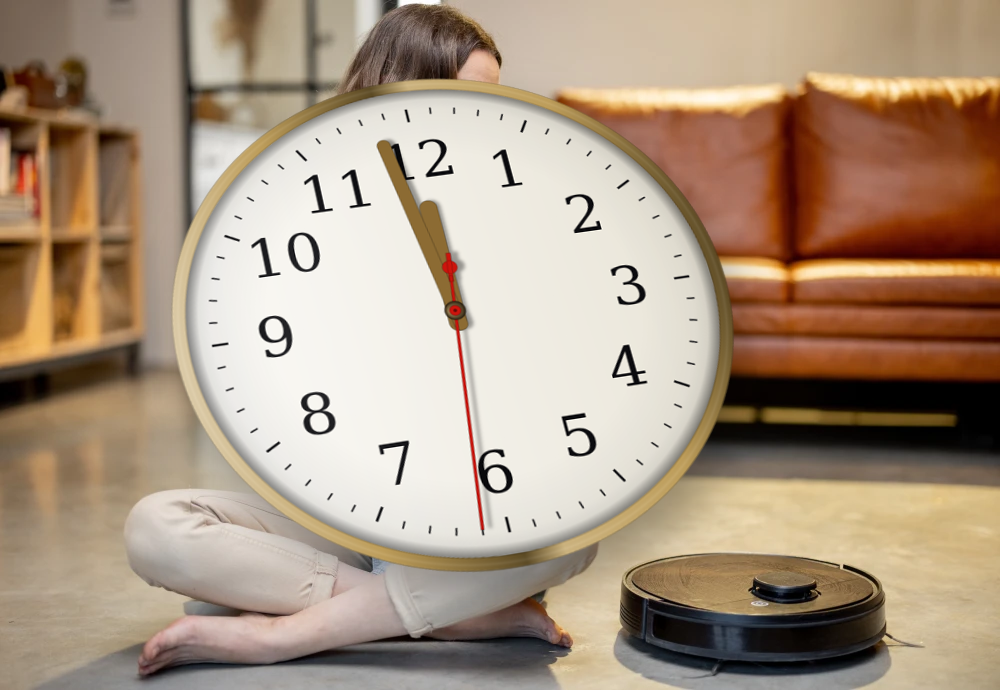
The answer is 11:58:31
